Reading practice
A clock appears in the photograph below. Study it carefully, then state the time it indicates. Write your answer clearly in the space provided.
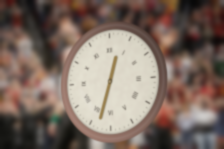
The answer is 12:33
